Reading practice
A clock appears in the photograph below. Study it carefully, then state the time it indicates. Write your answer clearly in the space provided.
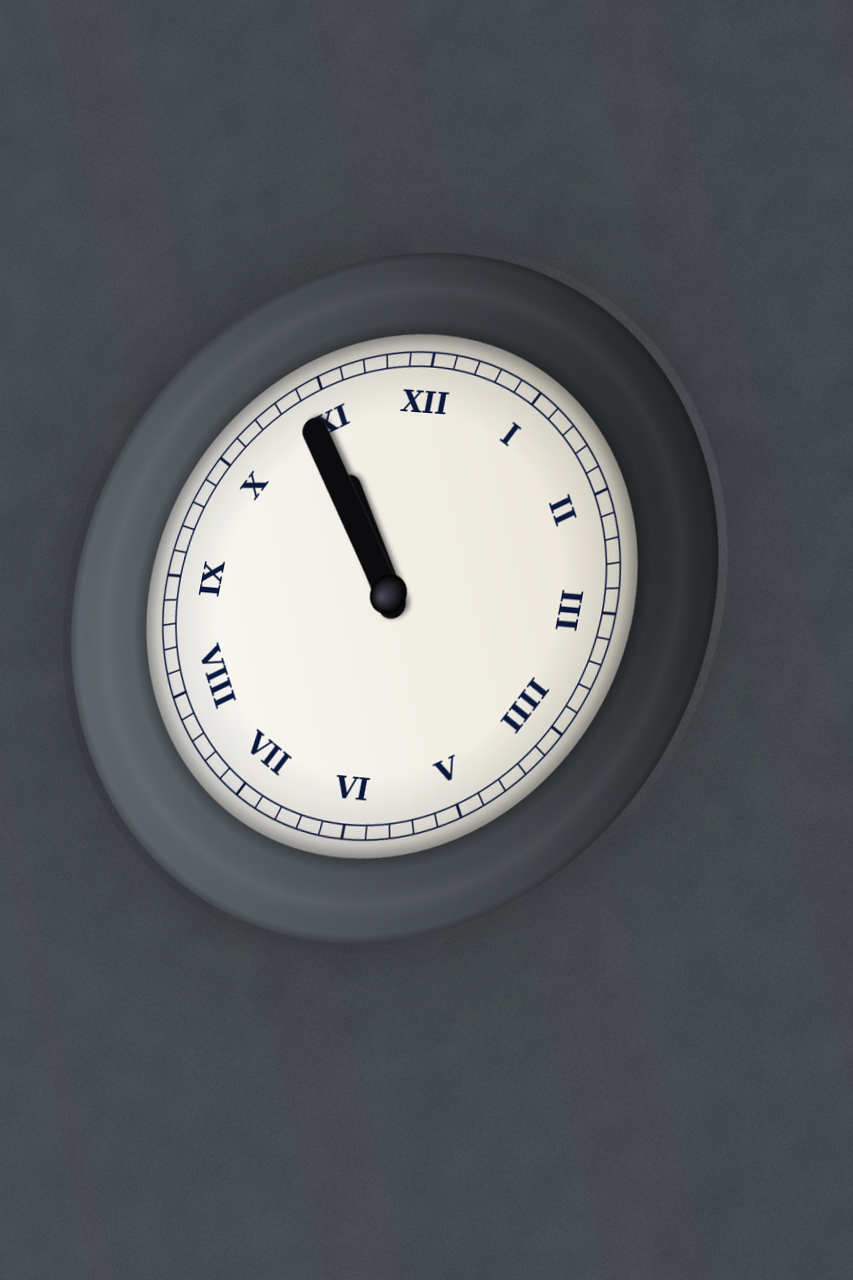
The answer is 10:54
